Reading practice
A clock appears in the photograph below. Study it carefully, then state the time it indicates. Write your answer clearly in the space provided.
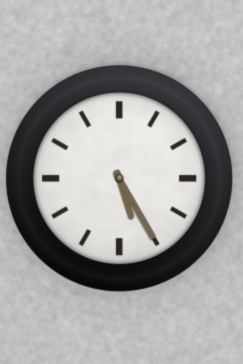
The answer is 5:25
